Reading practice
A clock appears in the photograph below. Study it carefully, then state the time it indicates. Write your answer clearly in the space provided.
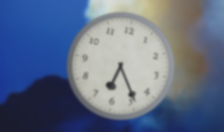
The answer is 6:24
